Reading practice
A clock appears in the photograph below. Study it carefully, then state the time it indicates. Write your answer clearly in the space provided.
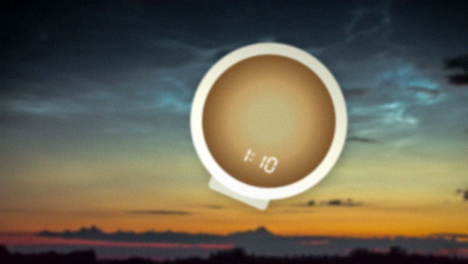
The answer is 1:10
